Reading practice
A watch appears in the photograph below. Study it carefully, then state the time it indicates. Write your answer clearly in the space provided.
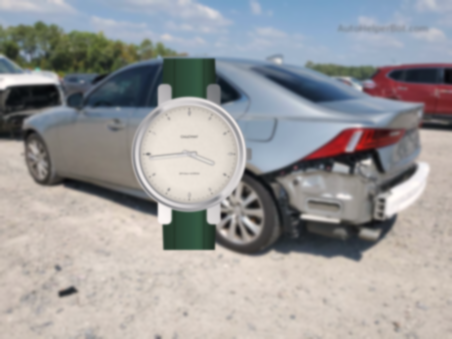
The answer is 3:44
